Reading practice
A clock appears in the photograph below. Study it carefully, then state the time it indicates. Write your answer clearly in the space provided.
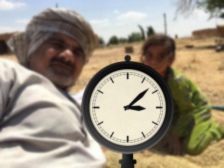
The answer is 3:08
